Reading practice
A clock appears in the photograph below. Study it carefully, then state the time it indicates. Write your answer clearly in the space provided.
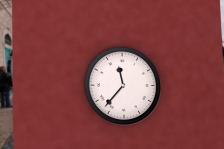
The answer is 11:37
